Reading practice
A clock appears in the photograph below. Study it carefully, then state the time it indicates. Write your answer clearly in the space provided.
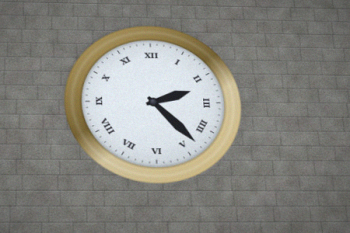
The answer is 2:23
